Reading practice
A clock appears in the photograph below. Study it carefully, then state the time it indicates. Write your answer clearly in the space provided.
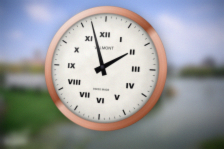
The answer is 1:57
